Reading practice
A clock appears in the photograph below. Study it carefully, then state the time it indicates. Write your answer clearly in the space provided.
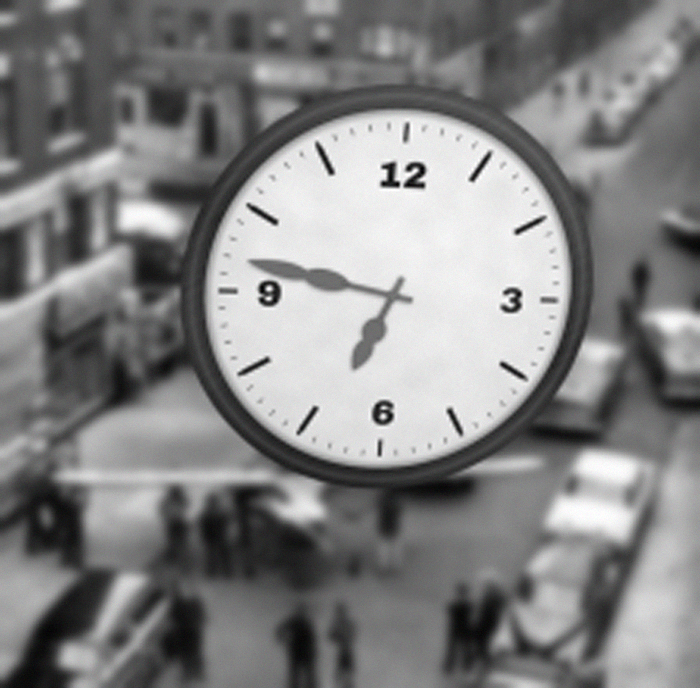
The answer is 6:47
